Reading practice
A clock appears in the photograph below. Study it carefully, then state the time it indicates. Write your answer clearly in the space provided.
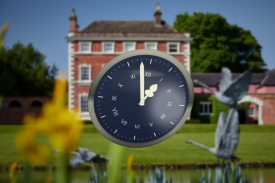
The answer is 12:58
